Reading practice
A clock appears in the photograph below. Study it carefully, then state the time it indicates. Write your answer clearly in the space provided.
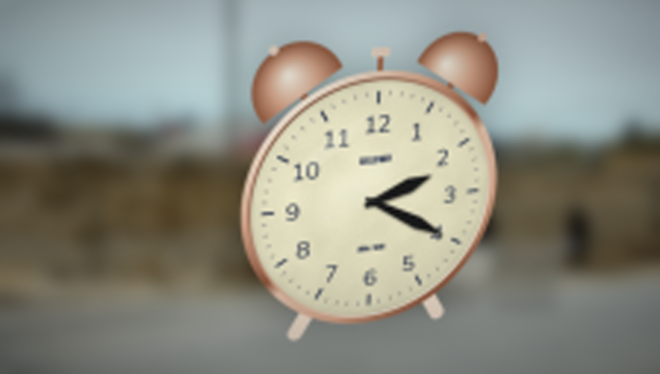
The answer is 2:20
